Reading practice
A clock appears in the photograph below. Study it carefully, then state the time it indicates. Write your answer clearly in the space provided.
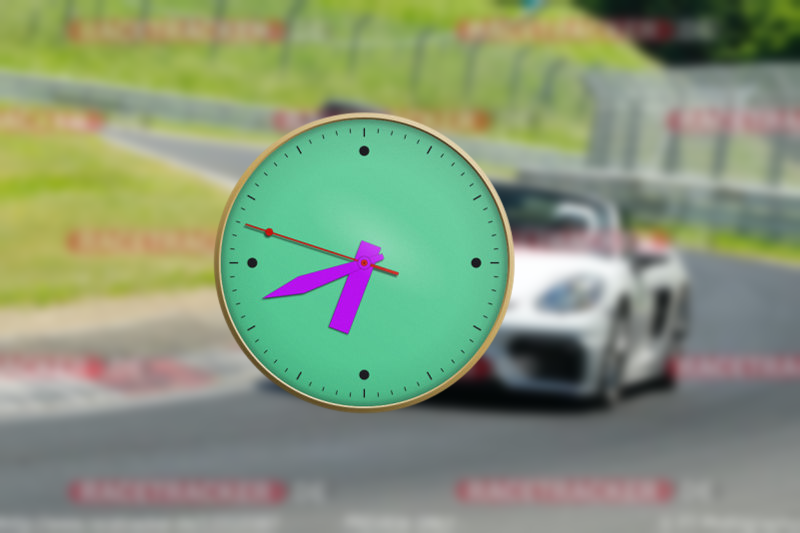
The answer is 6:41:48
